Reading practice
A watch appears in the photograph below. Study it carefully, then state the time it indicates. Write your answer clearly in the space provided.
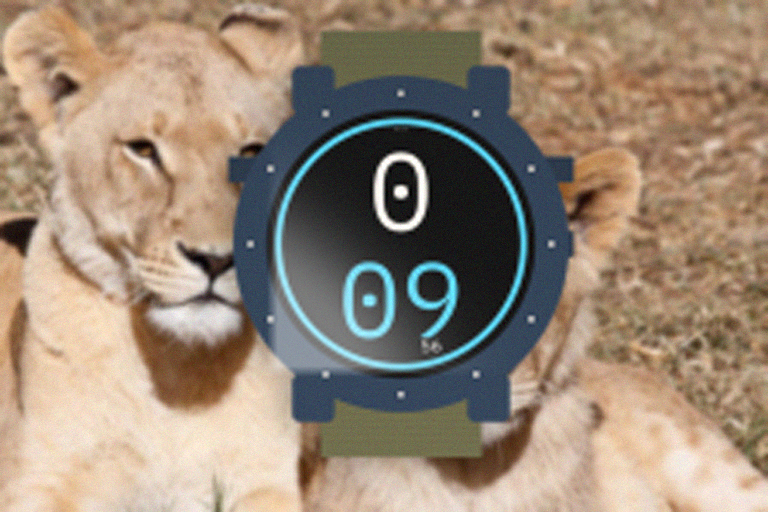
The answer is 0:09
